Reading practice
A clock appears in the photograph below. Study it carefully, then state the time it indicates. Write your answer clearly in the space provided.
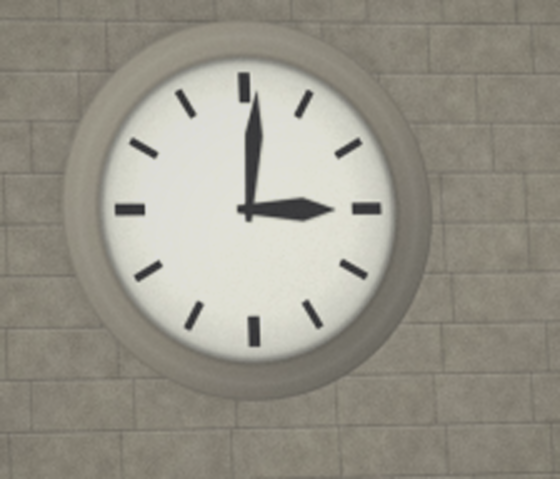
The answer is 3:01
